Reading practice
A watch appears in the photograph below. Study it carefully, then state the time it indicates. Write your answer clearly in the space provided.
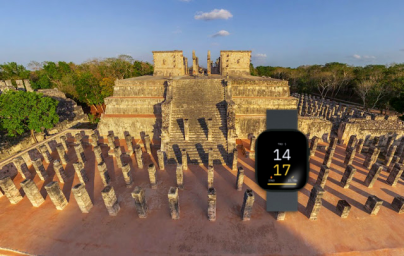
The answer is 14:17
